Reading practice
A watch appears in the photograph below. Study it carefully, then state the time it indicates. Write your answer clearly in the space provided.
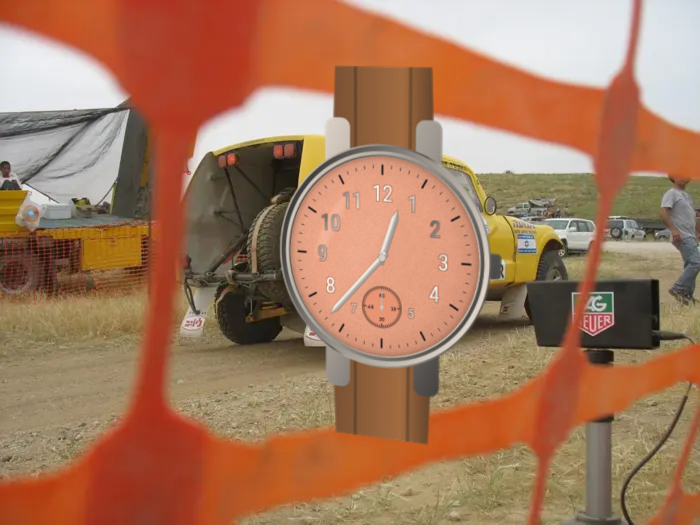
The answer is 12:37
